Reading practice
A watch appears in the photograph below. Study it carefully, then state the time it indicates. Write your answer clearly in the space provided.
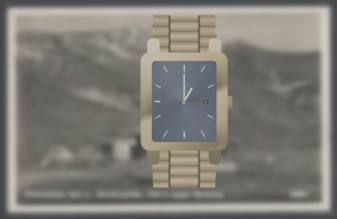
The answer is 1:00
